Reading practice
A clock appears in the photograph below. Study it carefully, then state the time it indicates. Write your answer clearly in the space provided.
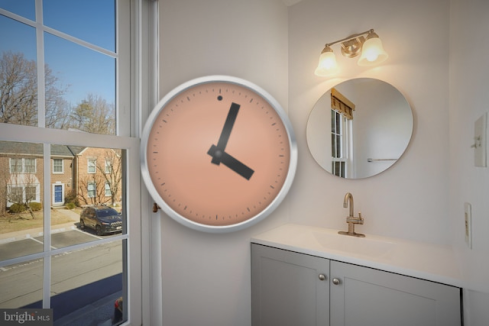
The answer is 4:03
